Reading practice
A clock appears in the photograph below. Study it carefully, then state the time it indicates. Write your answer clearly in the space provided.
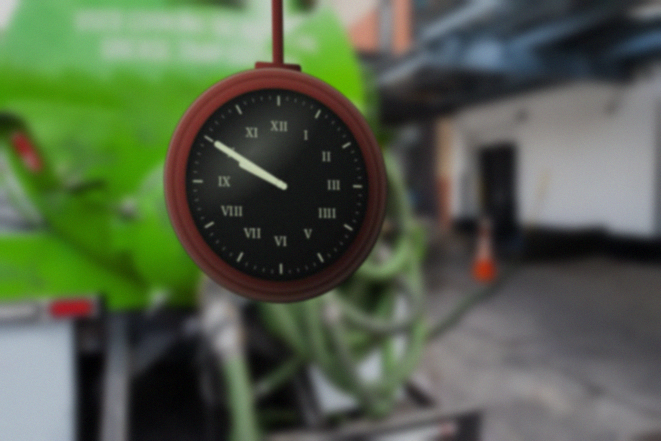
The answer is 9:50
